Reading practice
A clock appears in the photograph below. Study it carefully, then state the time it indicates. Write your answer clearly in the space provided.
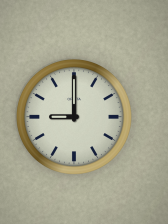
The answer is 9:00
